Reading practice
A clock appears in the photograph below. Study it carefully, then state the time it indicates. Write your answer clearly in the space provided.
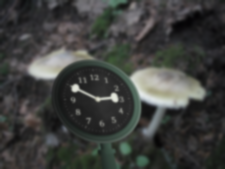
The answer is 2:50
